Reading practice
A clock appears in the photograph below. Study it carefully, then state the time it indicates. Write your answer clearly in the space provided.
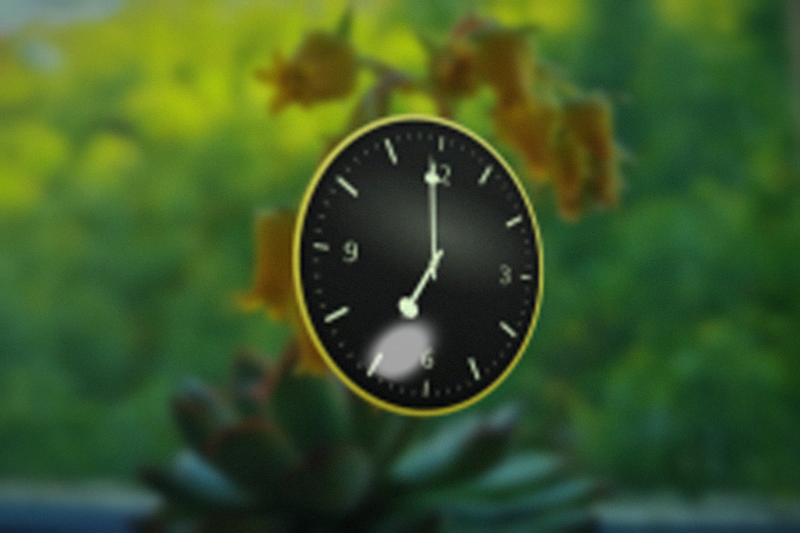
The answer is 6:59
